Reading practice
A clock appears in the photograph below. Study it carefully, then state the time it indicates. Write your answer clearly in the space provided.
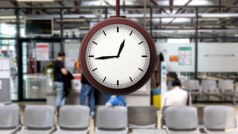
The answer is 12:44
